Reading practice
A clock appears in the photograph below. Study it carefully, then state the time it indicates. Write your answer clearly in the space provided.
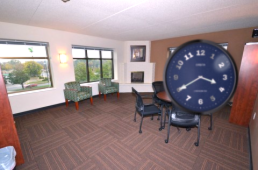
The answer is 3:40
